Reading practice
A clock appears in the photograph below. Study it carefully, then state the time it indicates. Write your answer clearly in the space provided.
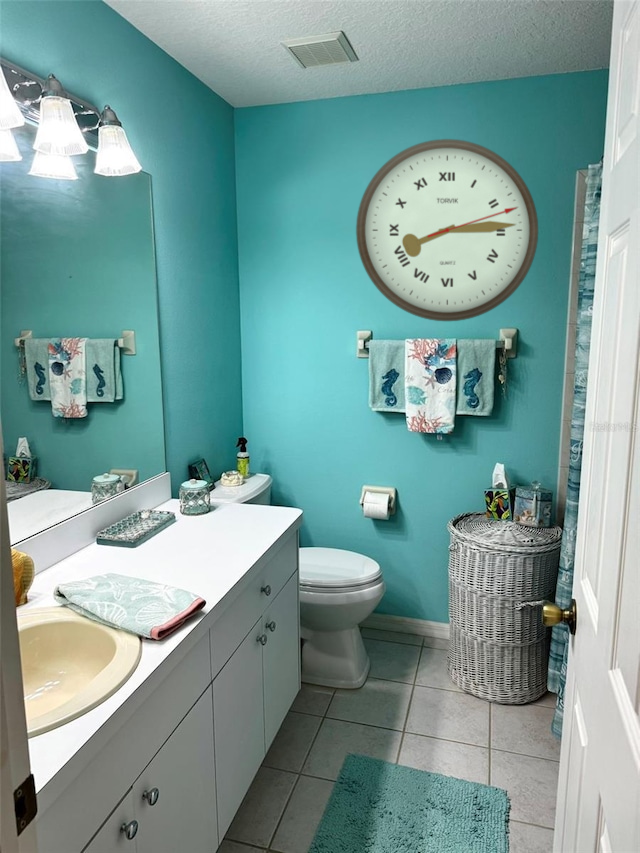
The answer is 8:14:12
